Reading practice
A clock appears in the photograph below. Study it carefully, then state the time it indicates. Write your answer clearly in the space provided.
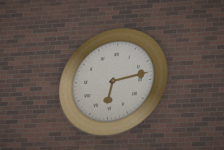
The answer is 6:13
